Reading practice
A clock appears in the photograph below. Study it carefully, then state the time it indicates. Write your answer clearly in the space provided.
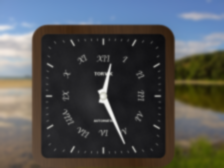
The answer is 12:26
